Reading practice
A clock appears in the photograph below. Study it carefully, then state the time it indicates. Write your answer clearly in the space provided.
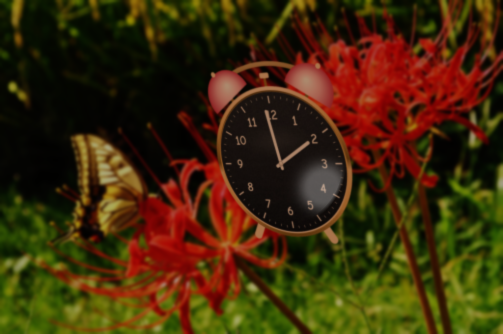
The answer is 1:59
